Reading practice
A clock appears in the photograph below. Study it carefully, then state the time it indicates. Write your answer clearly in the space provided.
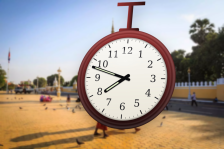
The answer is 7:48
